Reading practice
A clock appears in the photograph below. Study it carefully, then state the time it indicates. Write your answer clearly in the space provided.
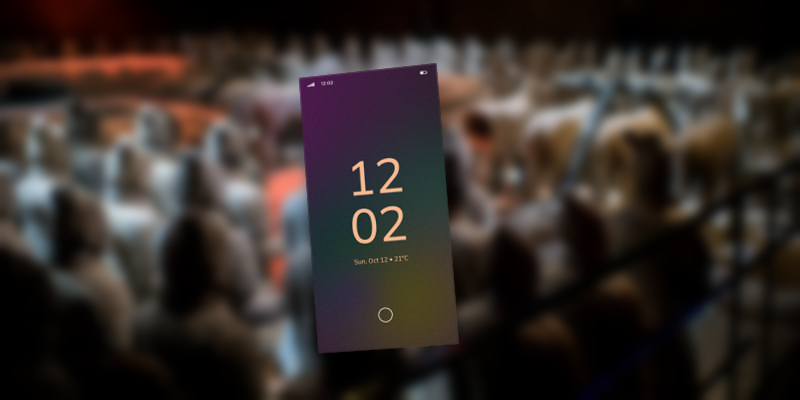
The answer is 12:02
